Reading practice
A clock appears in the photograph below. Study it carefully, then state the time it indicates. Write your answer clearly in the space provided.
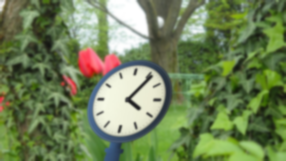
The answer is 4:06
